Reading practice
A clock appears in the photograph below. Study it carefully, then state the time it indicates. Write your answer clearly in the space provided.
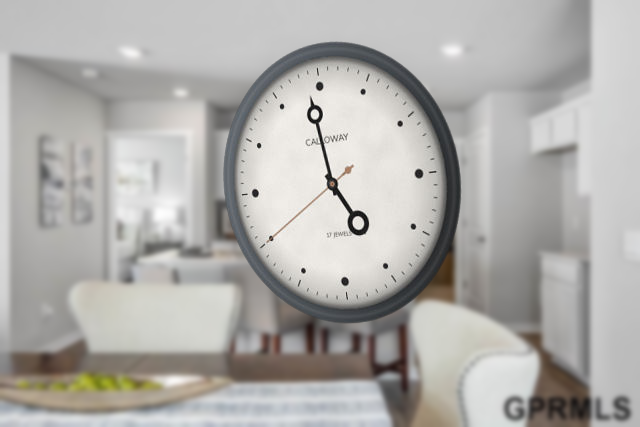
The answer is 4:58:40
